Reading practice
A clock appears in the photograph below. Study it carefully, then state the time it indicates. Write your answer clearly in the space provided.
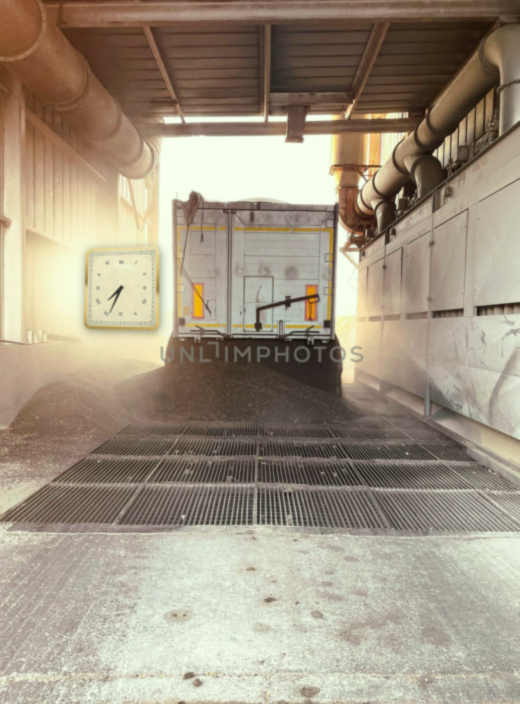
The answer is 7:34
